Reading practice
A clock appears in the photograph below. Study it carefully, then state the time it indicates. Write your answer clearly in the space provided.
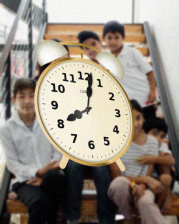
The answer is 8:02
